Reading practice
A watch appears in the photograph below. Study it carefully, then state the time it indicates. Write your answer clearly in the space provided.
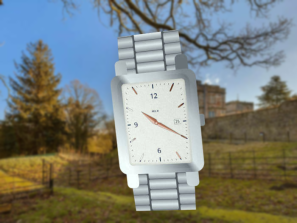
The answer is 10:20
